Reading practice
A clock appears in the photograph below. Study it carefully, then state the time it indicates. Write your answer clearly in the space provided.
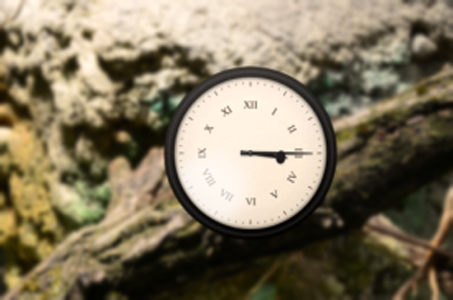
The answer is 3:15
